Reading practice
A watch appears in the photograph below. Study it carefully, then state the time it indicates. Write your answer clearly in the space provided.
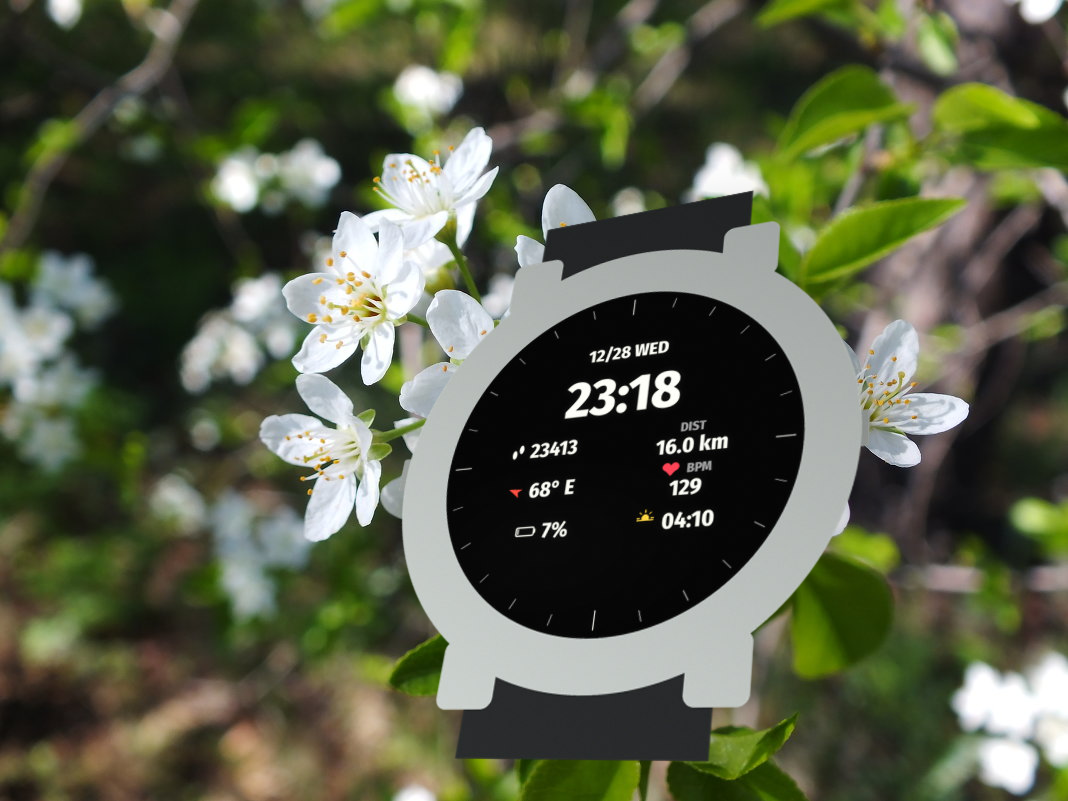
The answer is 23:18
